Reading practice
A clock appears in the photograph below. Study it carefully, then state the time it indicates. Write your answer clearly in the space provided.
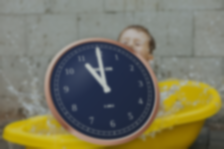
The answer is 11:00
